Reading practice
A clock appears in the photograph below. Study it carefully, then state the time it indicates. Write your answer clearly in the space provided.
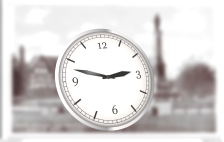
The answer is 2:48
